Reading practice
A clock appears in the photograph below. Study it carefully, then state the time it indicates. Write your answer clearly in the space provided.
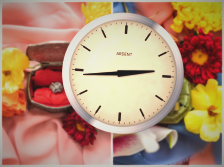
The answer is 2:44
